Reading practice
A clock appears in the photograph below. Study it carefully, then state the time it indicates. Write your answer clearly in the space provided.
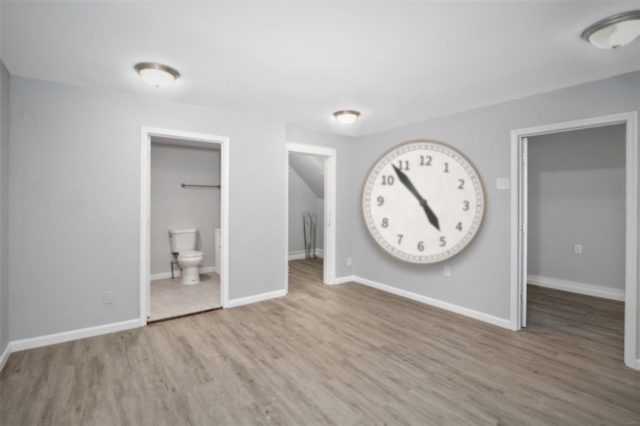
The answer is 4:53
